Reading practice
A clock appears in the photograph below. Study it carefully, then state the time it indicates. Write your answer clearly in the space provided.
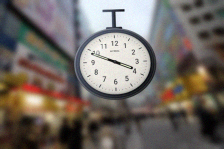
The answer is 3:49
